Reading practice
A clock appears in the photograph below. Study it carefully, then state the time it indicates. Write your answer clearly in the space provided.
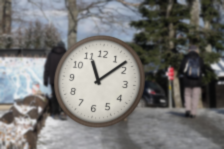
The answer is 11:08
